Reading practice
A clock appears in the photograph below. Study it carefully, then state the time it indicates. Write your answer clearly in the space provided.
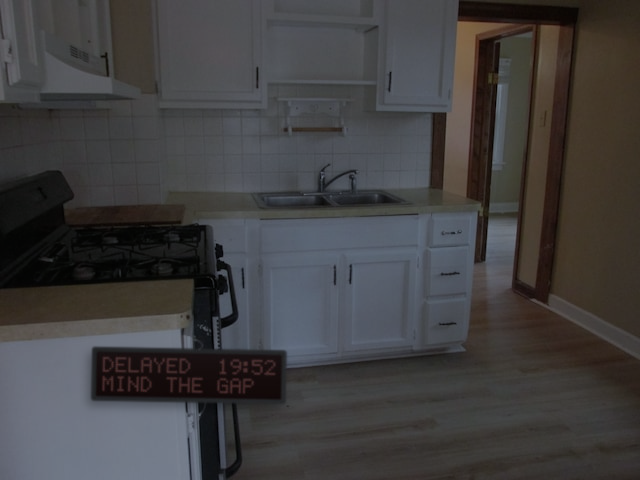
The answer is 19:52
